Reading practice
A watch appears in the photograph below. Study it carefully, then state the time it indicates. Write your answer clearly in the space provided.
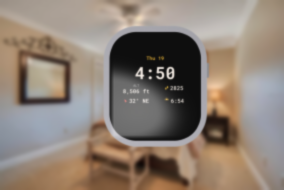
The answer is 4:50
